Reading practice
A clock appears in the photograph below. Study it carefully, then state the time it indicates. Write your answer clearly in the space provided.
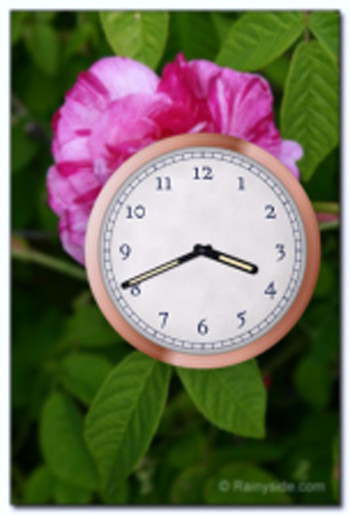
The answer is 3:41
